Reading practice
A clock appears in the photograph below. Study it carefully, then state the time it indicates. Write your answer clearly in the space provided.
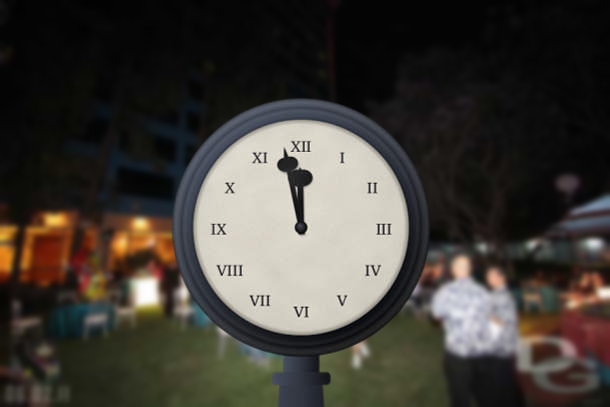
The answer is 11:58
